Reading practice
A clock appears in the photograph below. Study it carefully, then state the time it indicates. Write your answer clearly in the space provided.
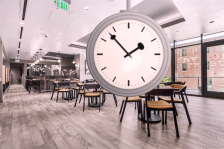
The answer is 1:53
